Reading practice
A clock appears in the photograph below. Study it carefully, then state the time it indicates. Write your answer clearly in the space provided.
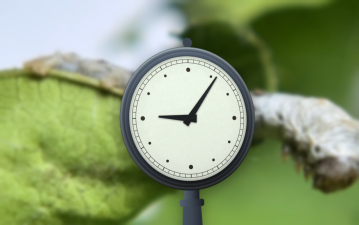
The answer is 9:06
